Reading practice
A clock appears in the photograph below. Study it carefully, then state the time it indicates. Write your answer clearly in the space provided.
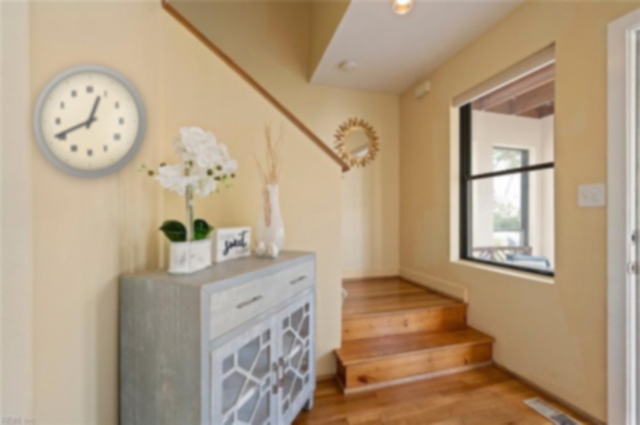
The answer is 12:41
